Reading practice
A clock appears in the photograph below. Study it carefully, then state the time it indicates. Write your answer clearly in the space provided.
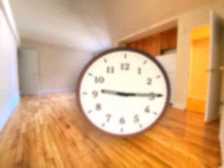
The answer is 9:15
